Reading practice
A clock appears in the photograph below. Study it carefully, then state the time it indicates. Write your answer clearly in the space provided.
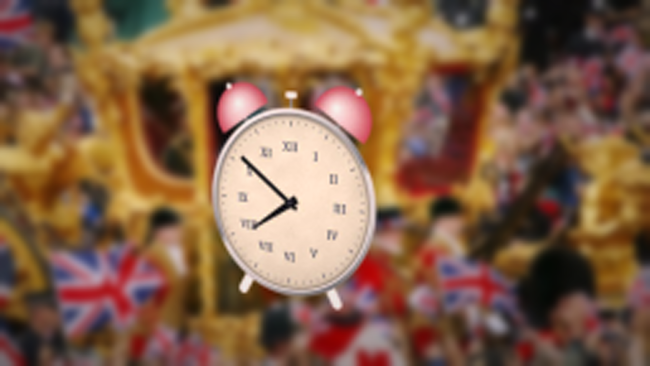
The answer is 7:51
